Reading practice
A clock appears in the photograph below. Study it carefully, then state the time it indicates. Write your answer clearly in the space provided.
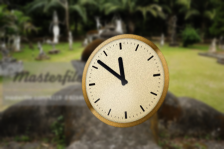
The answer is 11:52
